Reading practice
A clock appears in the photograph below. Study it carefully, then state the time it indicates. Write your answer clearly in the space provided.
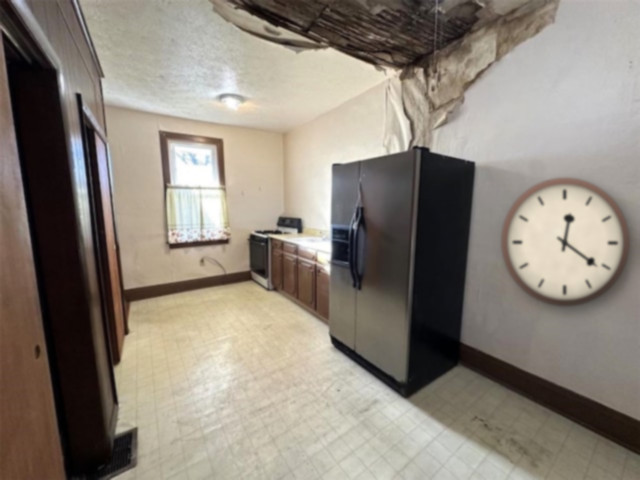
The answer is 12:21
